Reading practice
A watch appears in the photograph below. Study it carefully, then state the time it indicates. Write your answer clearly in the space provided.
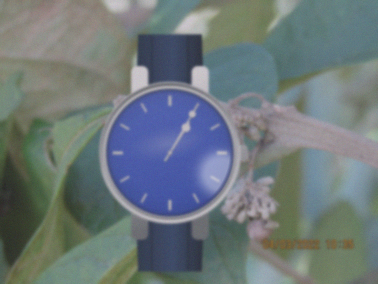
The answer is 1:05
